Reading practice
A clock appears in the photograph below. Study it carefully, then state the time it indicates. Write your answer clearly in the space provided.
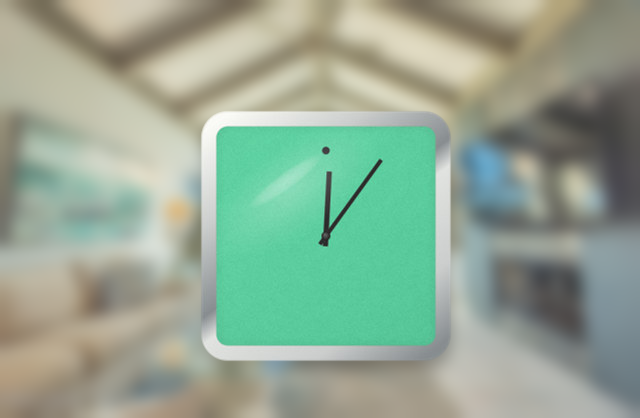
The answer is 12:06
